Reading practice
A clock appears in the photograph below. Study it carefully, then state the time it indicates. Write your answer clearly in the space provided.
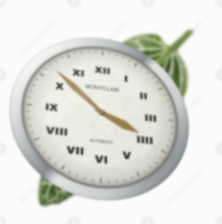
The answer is 3:52
